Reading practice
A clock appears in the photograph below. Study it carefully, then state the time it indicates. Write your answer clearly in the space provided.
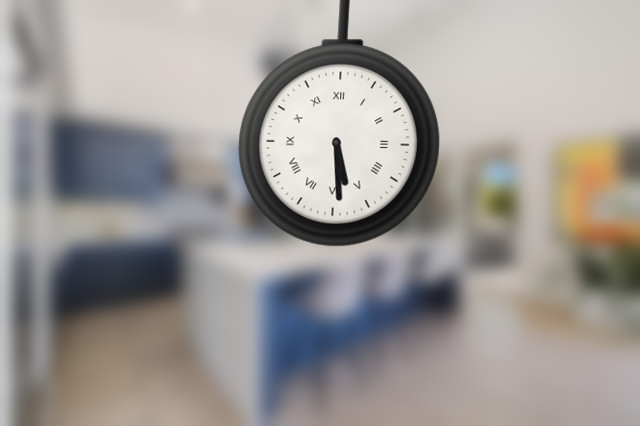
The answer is 5:29
